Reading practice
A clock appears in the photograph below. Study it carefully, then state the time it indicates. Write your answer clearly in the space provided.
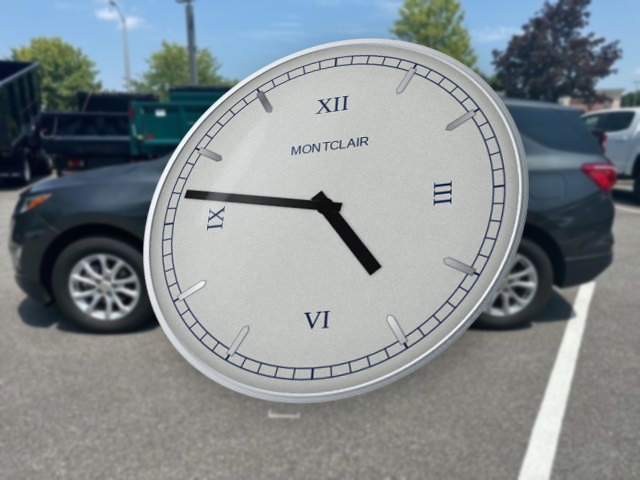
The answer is 4:47
